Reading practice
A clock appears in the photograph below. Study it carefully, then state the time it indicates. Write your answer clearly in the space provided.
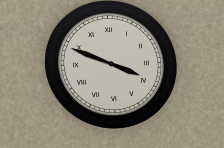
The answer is 3:49
